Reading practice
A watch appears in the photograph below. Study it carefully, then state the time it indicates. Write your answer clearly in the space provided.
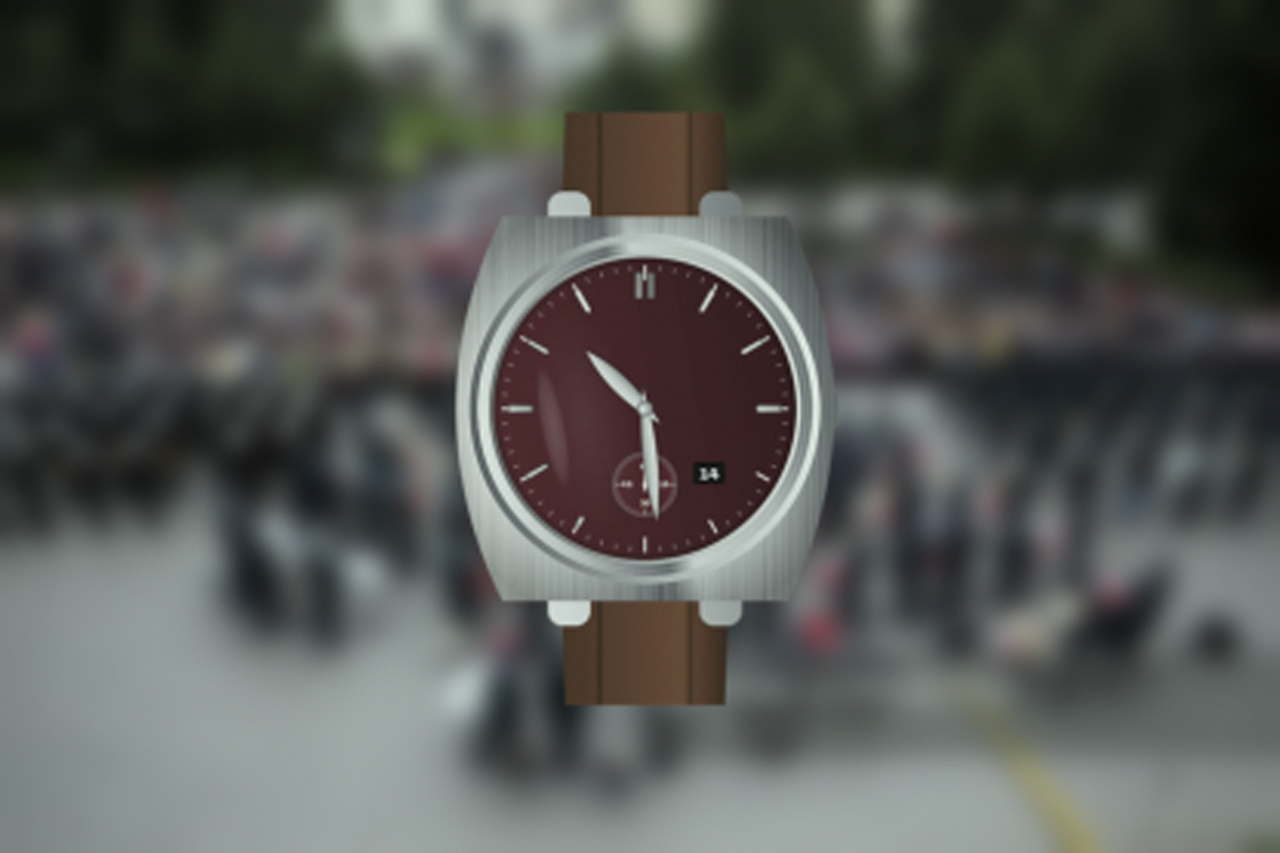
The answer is 10:29
